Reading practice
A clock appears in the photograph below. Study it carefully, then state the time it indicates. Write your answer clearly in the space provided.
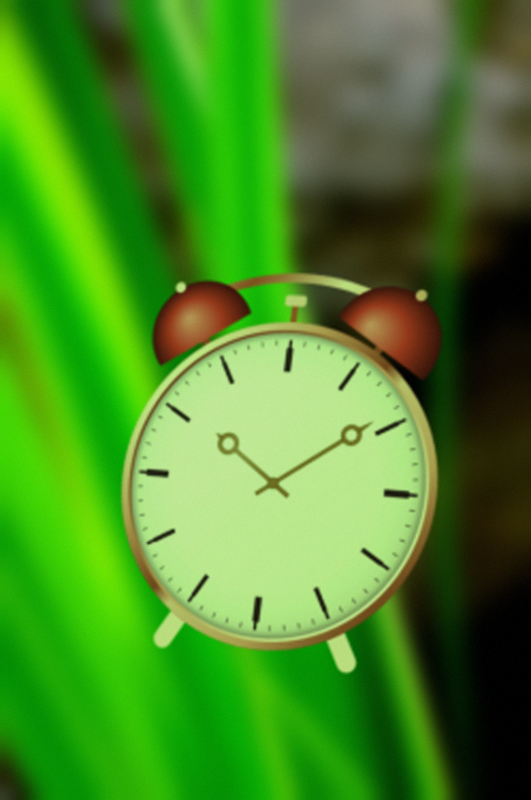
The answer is 10:09
